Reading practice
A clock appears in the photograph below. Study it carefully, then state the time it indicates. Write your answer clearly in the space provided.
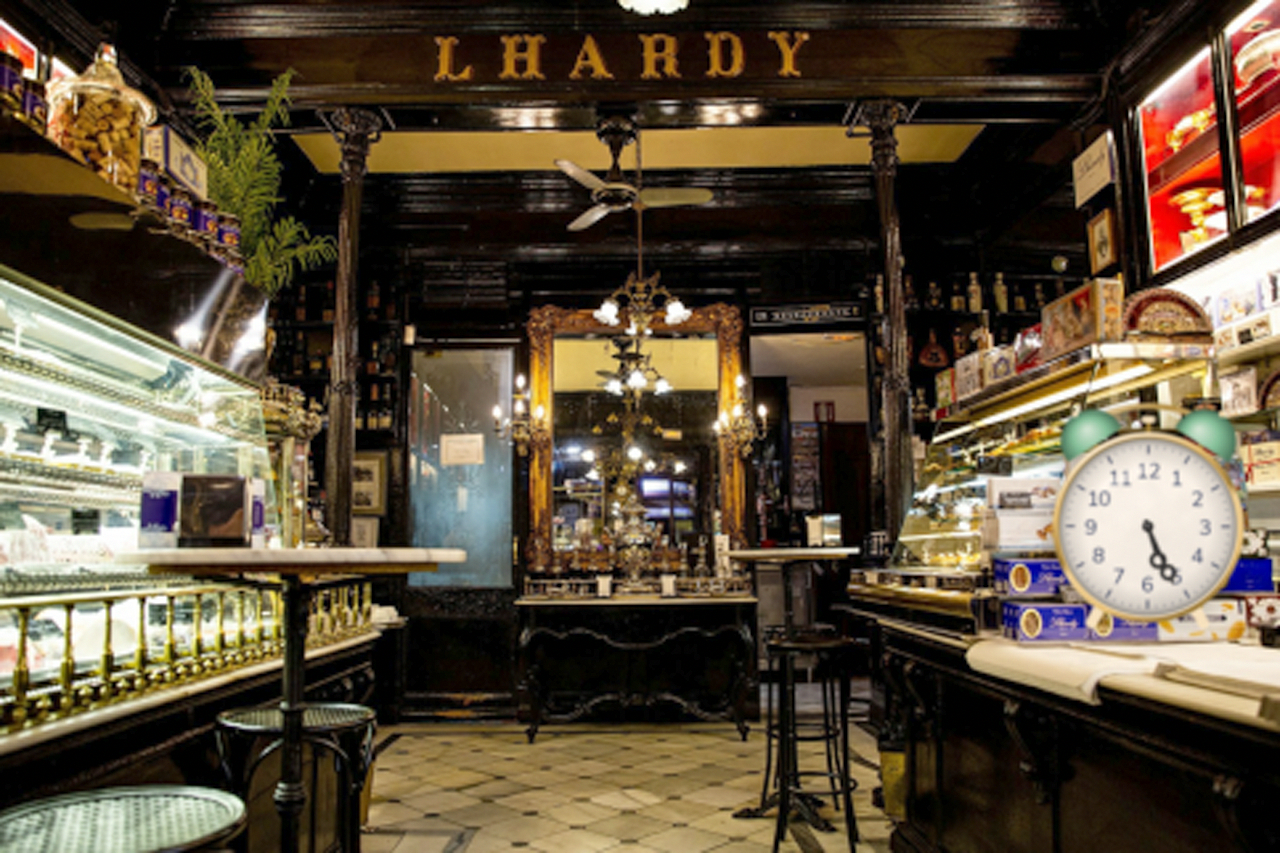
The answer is 5:26
